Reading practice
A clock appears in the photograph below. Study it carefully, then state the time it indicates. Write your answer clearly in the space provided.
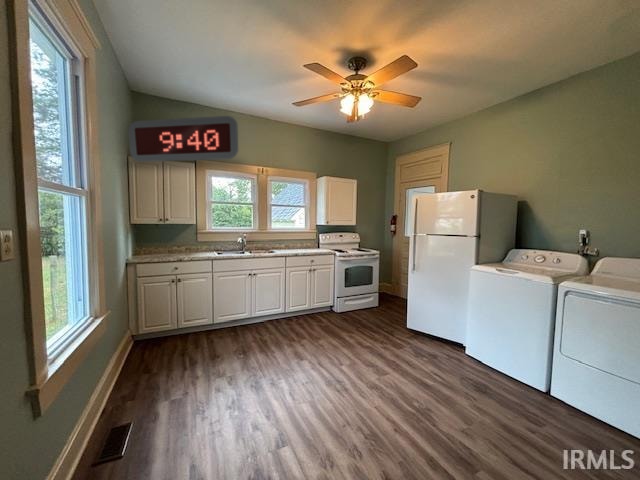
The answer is 9:40
